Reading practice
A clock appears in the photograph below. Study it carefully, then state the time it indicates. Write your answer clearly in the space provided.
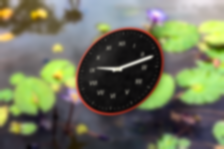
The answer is 9:12
